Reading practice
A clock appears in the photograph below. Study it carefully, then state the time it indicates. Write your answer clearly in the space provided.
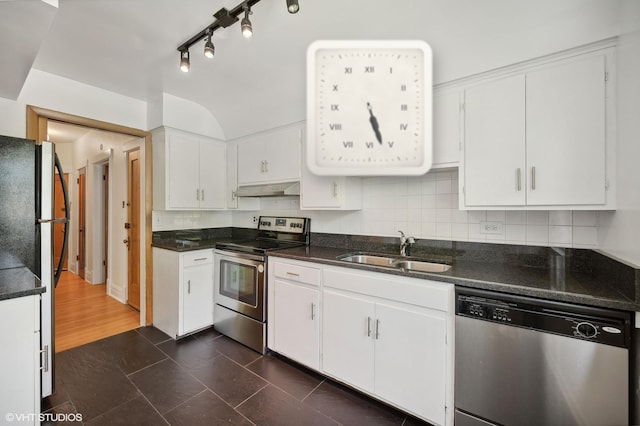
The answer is 5:27
